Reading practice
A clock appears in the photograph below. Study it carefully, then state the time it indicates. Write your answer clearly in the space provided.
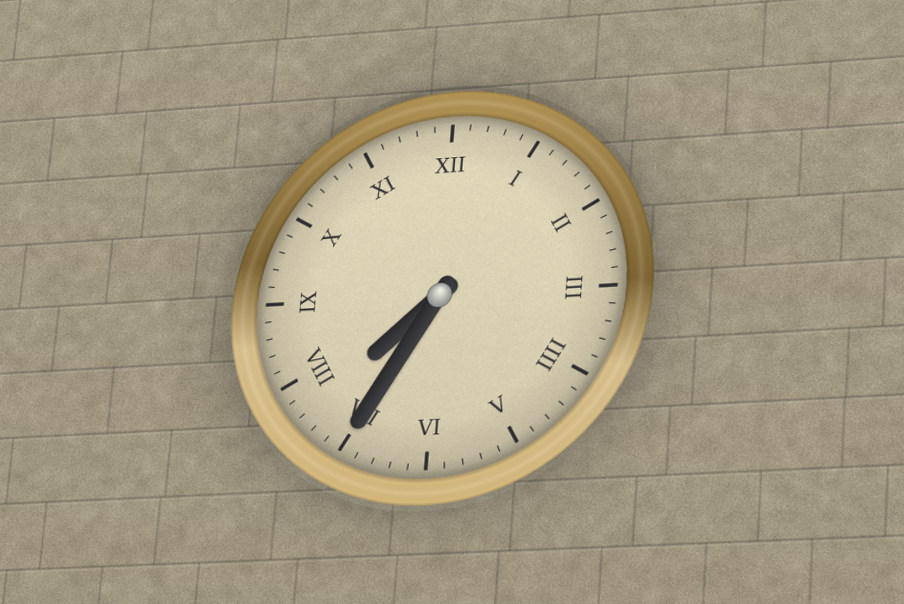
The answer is 7:35
